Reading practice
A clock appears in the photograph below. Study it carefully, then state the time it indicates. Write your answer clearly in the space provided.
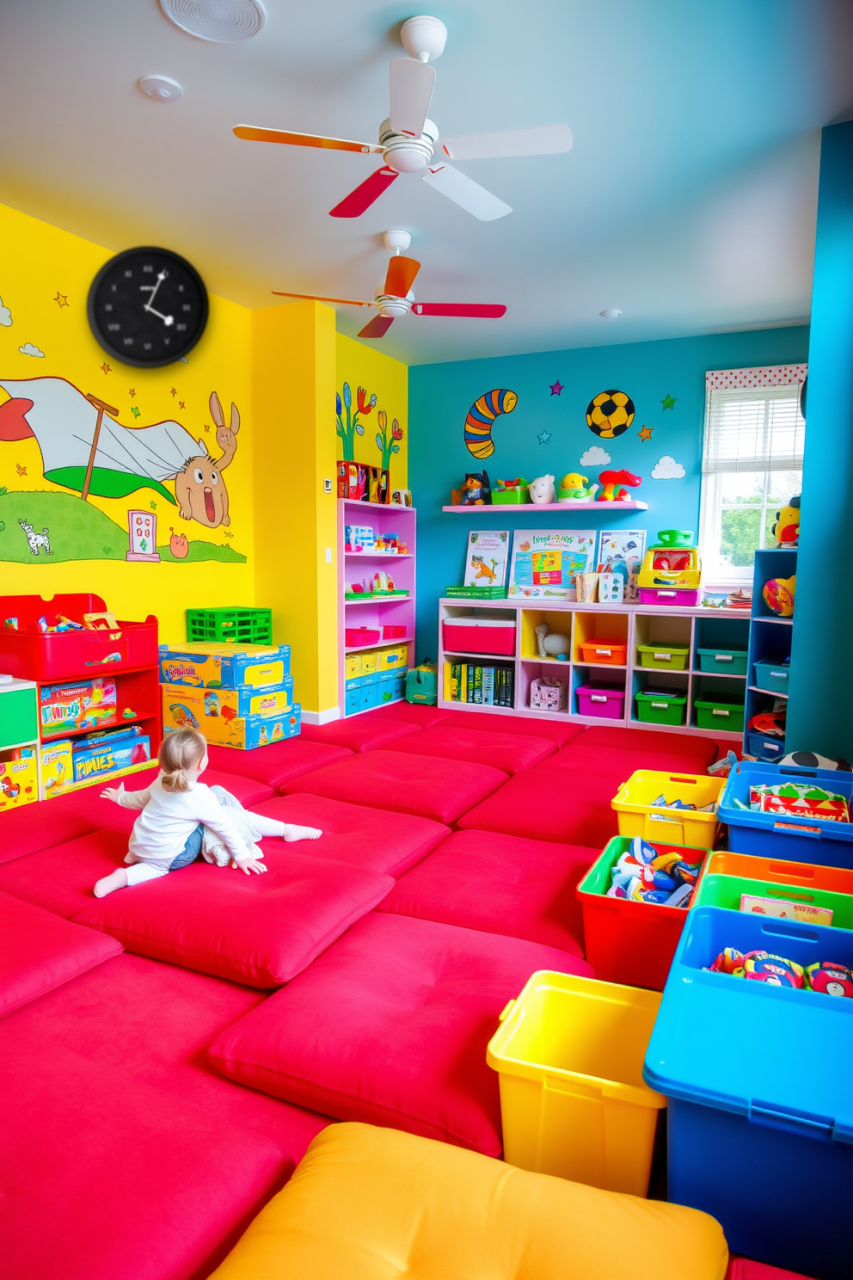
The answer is 4:04
